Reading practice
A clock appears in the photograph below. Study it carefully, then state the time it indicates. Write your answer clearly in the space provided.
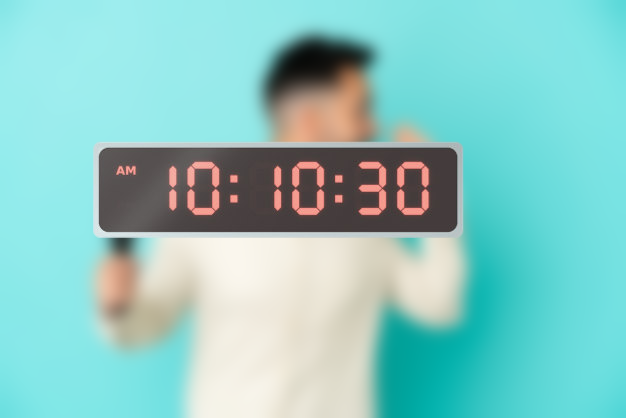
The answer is 10:10:30
